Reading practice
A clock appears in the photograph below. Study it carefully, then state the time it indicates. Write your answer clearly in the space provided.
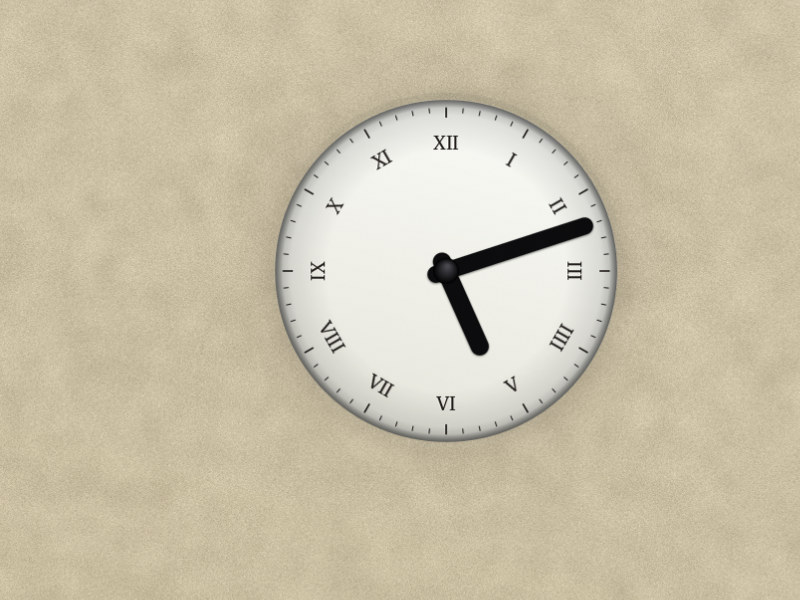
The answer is 5:12
